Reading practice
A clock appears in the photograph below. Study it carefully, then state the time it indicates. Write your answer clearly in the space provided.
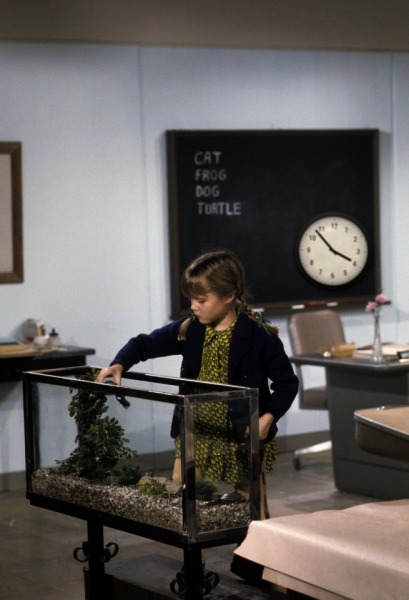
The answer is 3:53
